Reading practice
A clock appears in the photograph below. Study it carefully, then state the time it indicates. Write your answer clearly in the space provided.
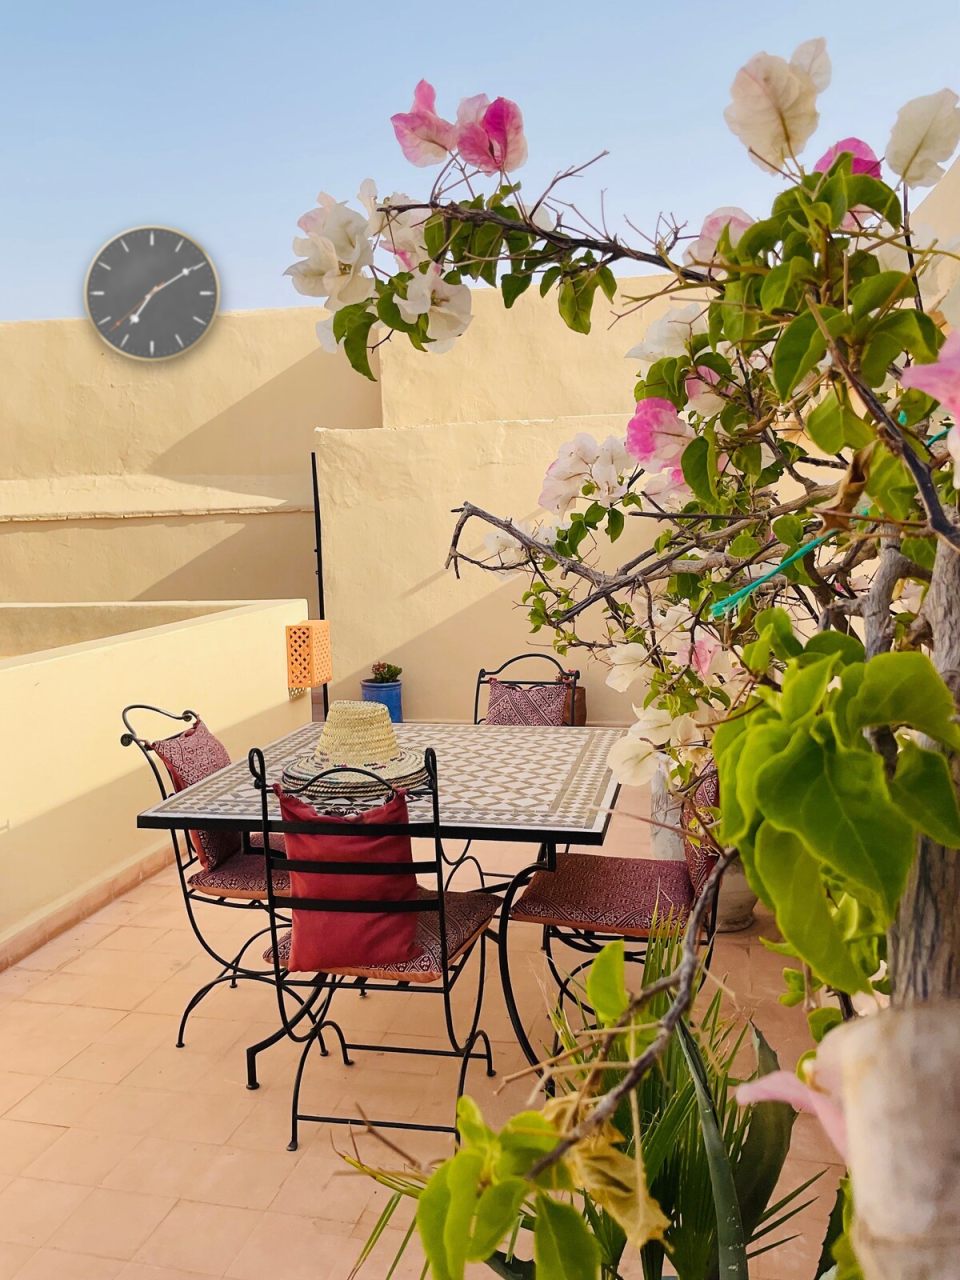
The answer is 7:09:38
